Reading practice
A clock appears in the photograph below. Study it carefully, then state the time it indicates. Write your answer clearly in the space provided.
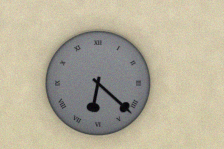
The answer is 6:22
